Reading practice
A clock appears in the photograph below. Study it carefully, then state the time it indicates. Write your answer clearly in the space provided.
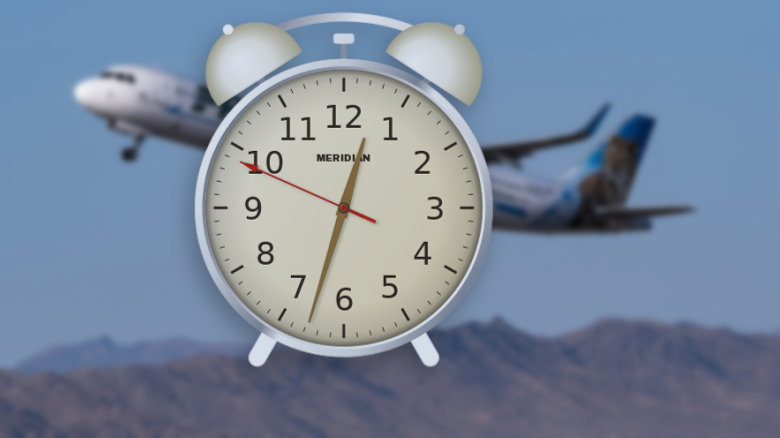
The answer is 12:32:49
